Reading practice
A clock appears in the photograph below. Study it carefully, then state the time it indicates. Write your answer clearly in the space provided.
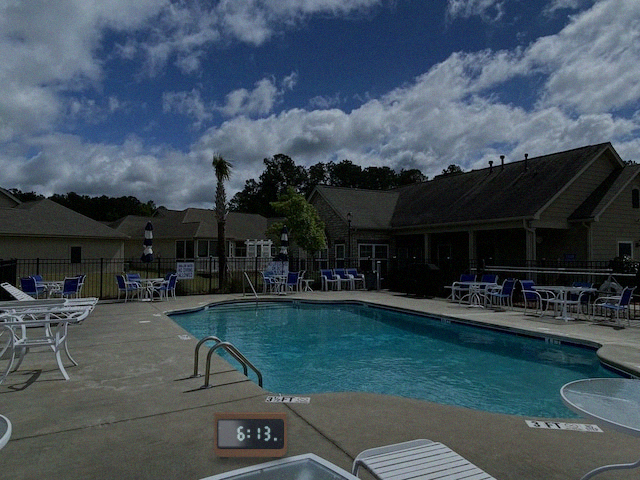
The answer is 6:13
